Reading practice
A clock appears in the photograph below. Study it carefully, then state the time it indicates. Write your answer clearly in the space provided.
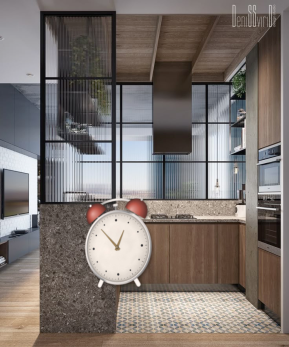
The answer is 12:53
